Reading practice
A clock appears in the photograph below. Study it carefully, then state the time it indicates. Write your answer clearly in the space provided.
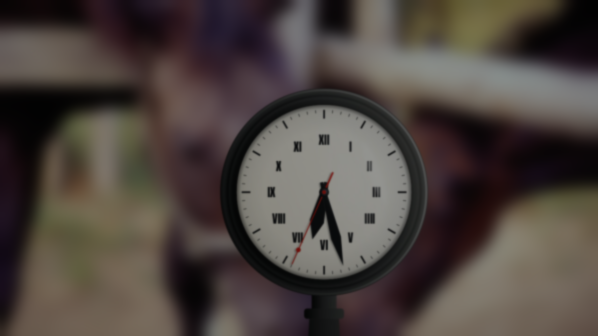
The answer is 6:27:34
